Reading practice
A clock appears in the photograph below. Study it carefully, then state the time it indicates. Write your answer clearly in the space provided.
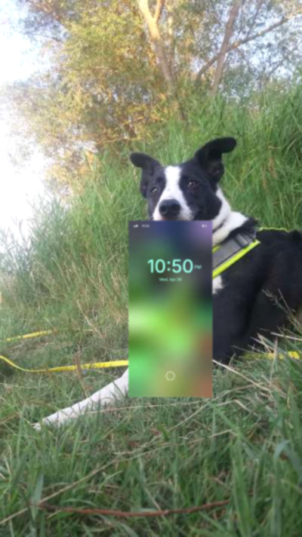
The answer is 10:50
